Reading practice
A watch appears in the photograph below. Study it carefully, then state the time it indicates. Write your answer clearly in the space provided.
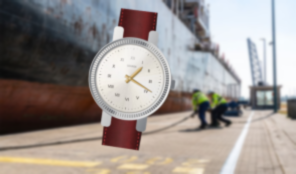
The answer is 1:19
